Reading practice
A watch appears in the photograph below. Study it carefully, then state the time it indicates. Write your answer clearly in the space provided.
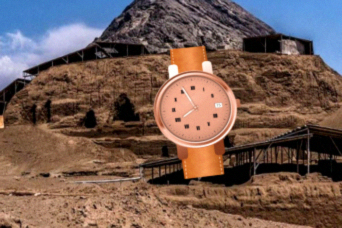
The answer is 7:56
